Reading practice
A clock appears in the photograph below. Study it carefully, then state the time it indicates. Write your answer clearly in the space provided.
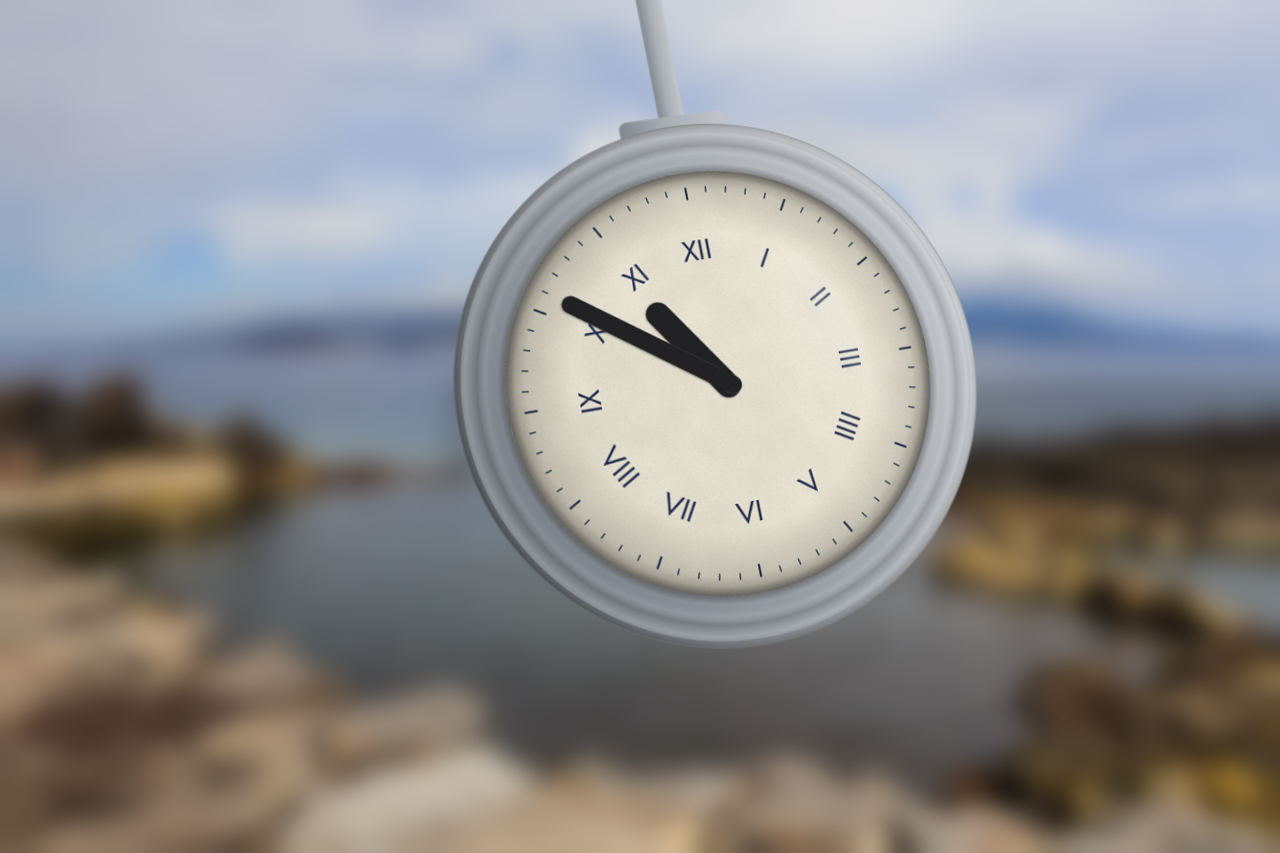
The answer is 10:51
